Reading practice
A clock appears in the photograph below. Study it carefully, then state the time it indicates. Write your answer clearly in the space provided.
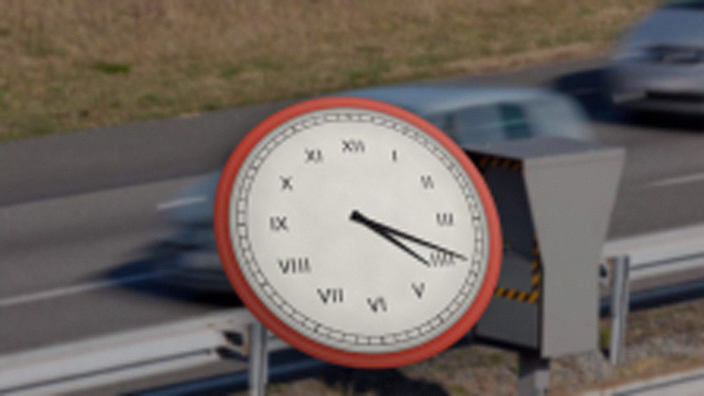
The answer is 4:19
